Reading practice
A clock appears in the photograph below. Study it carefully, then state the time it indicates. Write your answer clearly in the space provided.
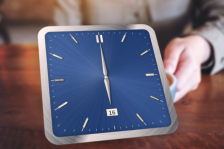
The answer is 6:00
